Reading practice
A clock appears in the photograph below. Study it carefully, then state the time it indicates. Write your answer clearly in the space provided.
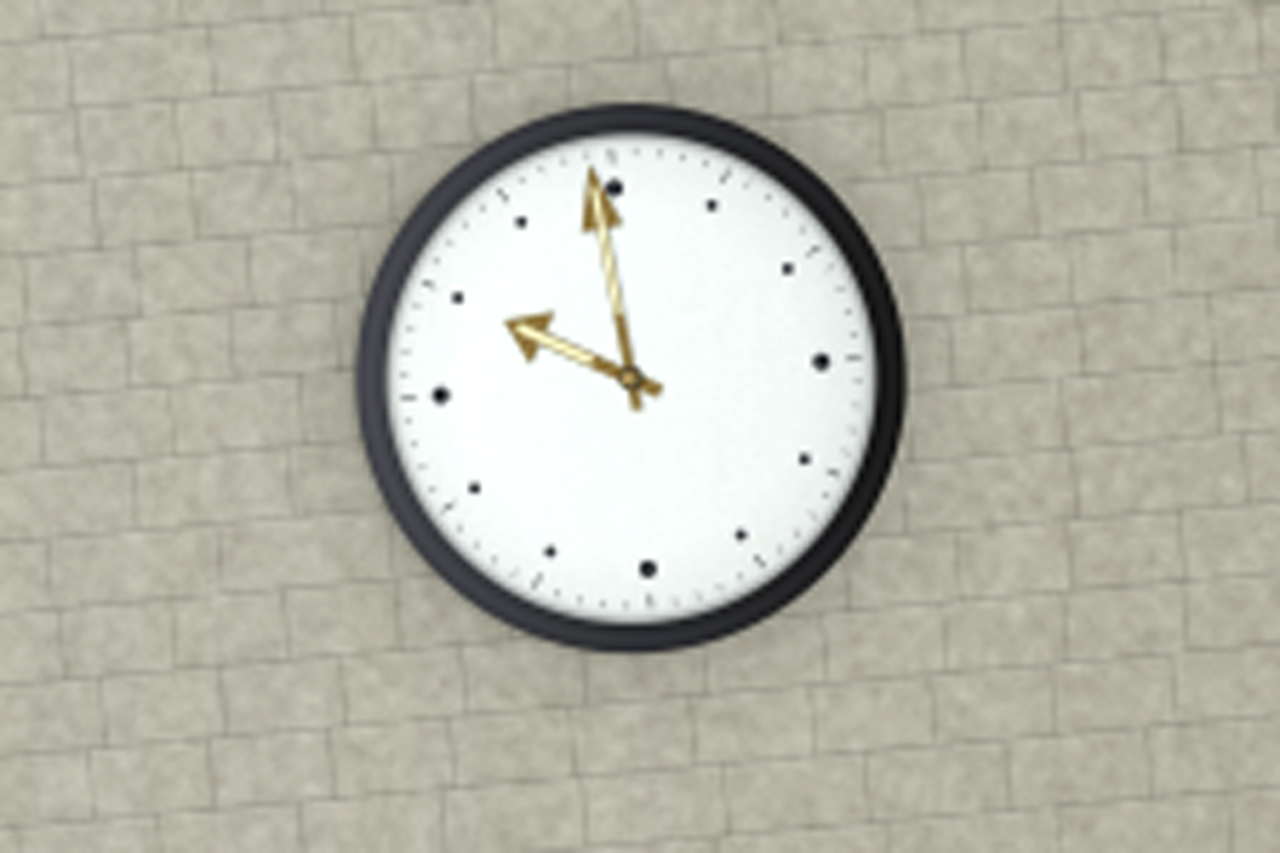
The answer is 9:59
